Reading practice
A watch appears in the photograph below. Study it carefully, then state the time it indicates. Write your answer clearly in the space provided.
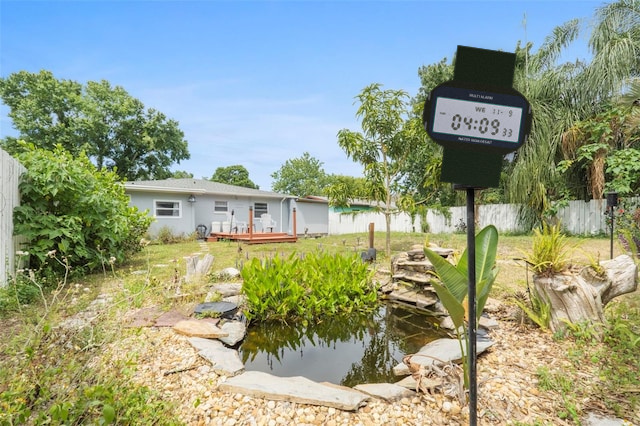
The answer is 4:09:33
